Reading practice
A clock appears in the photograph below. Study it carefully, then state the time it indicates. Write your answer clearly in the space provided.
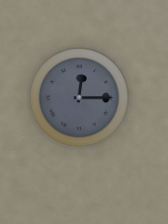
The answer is 12:15
